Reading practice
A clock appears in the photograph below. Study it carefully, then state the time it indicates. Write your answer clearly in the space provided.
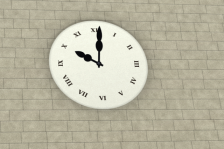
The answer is 10:01
